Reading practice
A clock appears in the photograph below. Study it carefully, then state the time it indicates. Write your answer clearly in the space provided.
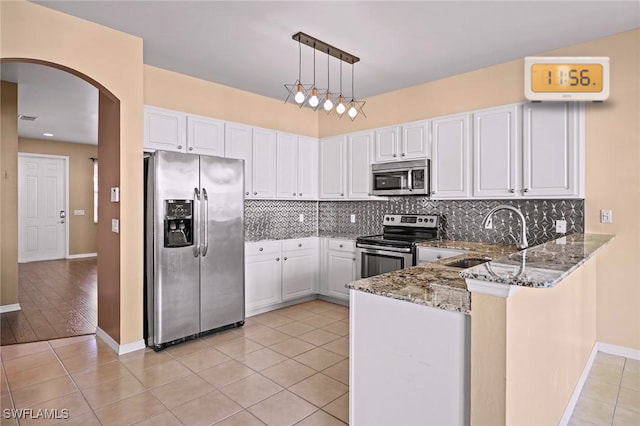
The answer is 11:56
